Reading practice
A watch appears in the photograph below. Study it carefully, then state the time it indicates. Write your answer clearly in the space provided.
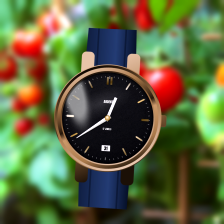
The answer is 12:39
